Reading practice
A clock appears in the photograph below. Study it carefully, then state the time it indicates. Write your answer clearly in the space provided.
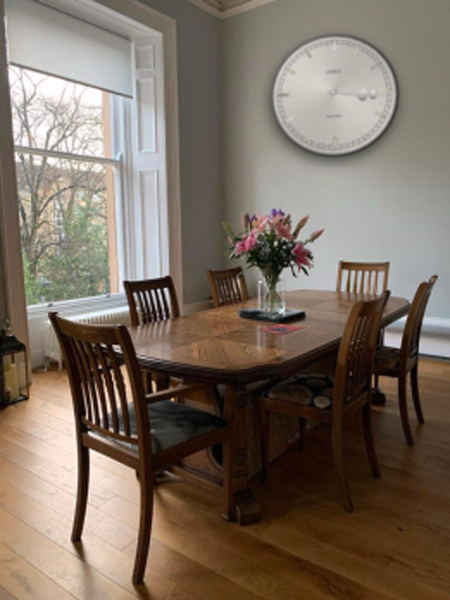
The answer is 3:16
